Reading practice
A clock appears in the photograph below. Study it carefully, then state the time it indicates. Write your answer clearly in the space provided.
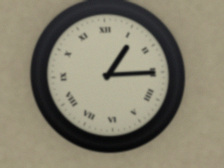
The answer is 1:15
